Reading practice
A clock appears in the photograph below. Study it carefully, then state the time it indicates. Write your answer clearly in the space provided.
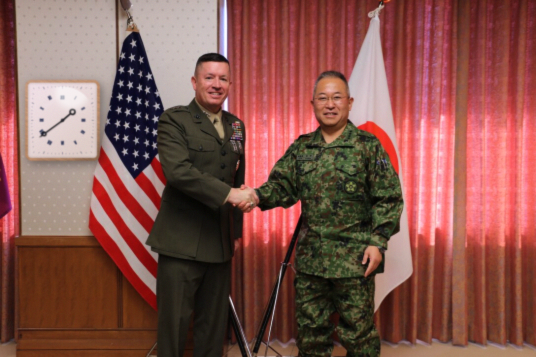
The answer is 1:39
